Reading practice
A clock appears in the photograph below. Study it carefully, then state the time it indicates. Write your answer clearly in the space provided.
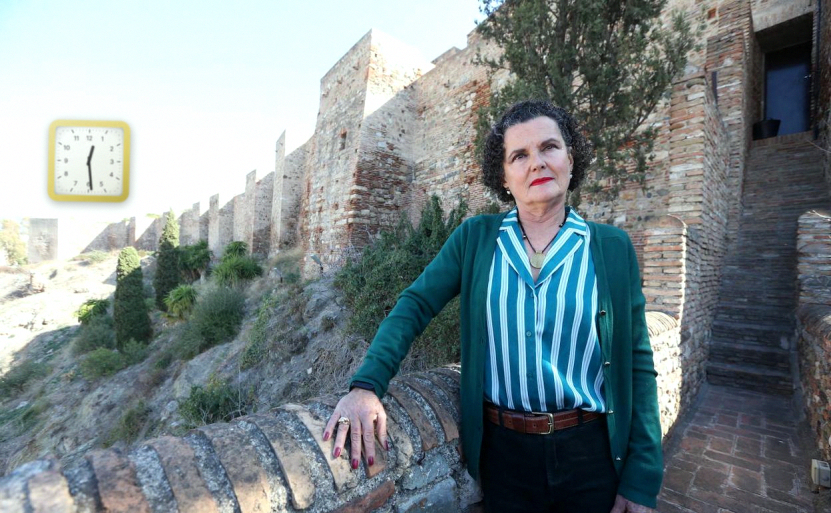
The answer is 12:29
